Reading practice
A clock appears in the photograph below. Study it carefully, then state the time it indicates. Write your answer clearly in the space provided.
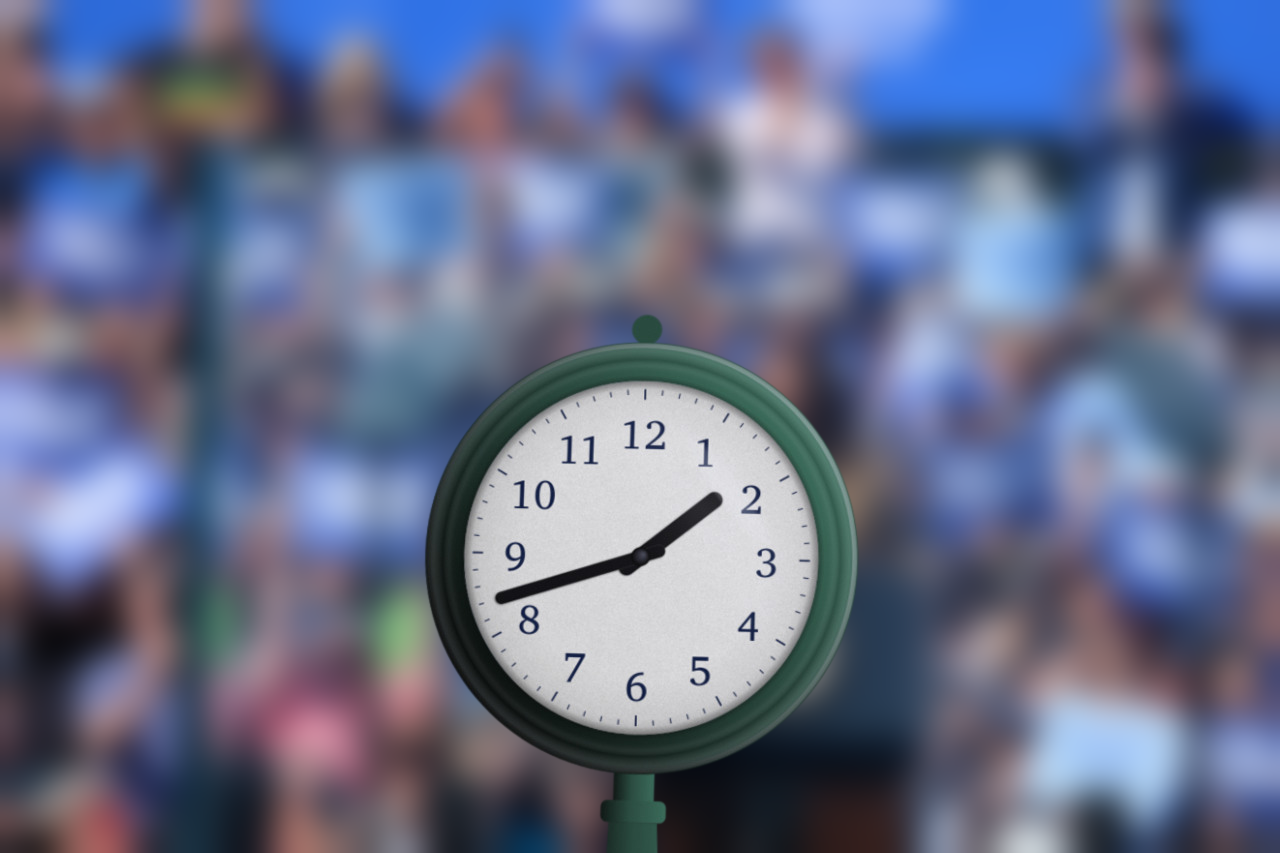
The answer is 1:42
